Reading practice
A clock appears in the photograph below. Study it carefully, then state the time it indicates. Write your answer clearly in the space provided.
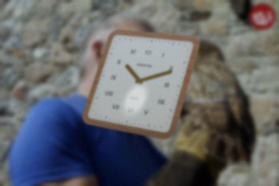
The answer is 10:11
